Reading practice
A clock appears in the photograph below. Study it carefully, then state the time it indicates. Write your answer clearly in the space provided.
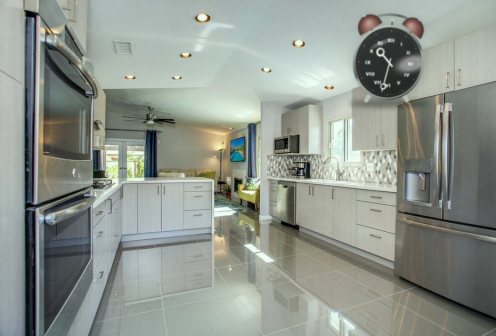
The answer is 10:32
